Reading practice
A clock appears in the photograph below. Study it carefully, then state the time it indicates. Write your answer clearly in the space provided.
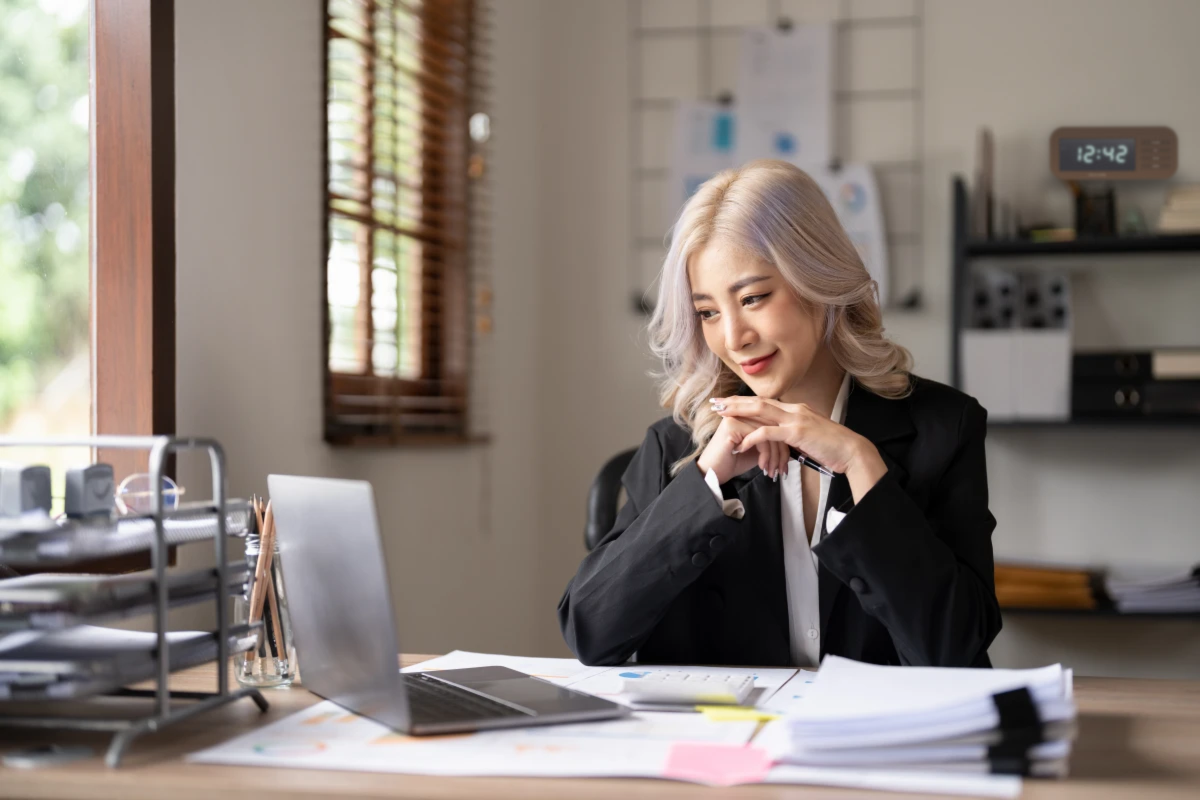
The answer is 12:42
